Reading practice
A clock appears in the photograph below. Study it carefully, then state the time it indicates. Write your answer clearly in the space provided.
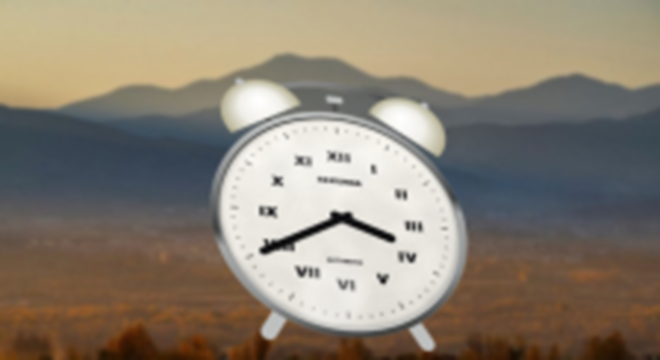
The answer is 3:40
